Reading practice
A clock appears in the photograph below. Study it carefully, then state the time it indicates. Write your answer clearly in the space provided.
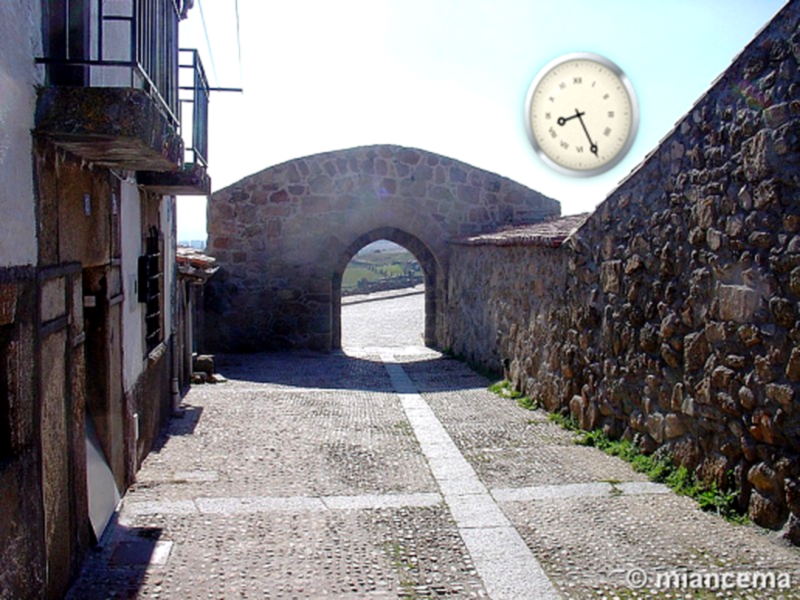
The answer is 8:26
